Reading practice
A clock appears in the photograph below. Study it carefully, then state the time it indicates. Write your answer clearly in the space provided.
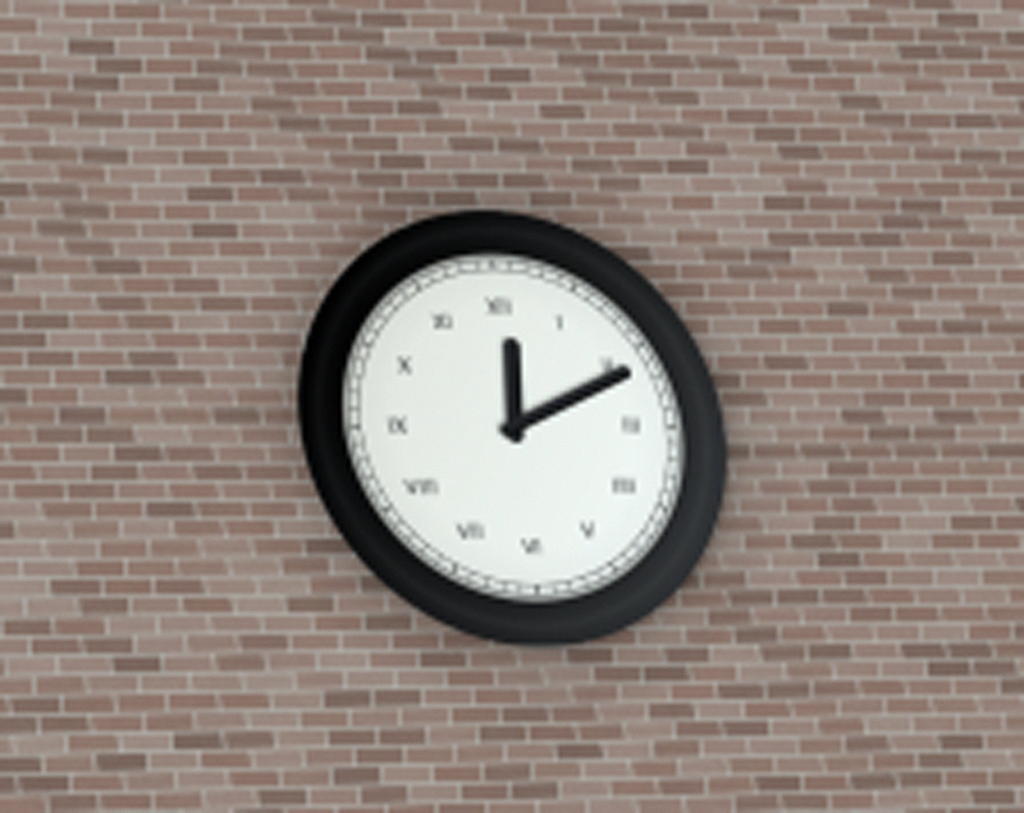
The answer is 12:11
